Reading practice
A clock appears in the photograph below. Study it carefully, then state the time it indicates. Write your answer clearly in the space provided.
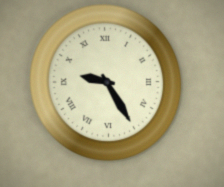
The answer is 9:25
